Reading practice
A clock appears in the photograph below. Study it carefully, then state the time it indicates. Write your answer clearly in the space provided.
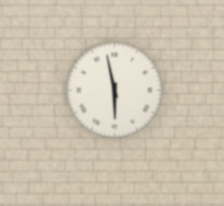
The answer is 5:58
